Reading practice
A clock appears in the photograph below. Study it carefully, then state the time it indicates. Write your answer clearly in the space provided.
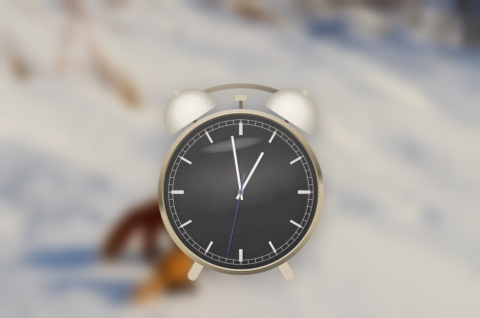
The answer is 12:58:32
